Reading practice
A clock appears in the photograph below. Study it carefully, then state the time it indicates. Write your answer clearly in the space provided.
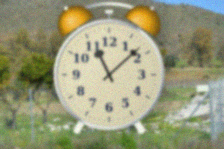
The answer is 11:08
